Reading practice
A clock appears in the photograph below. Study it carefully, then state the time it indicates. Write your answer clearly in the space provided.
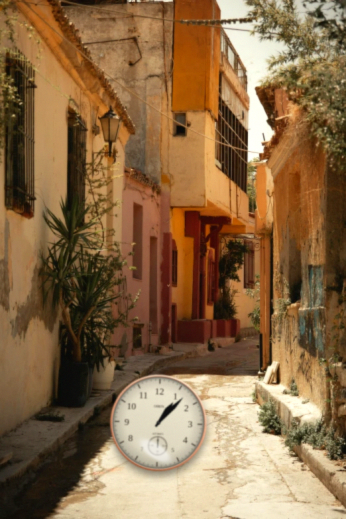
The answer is 1:07
